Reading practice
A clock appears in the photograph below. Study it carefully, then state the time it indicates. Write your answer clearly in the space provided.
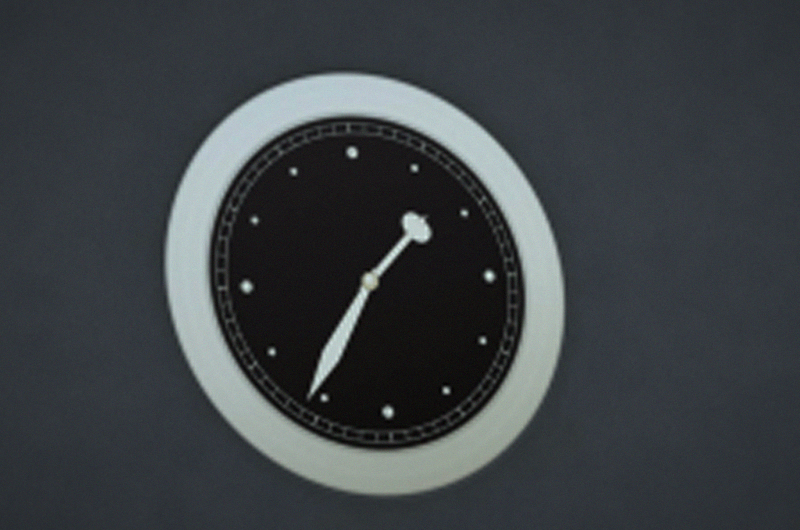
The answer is 1:36
